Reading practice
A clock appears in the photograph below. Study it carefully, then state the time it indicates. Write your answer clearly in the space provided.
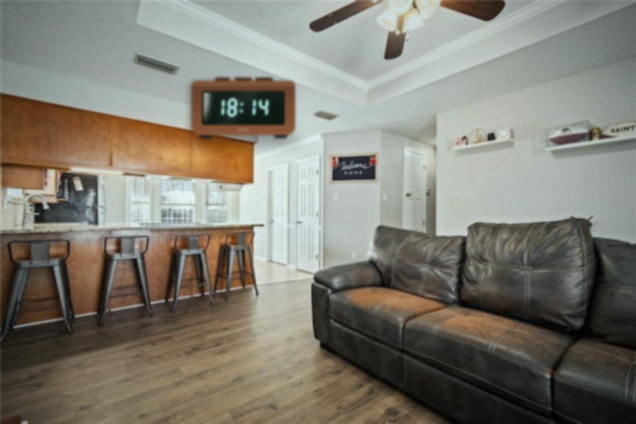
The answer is 18:14
